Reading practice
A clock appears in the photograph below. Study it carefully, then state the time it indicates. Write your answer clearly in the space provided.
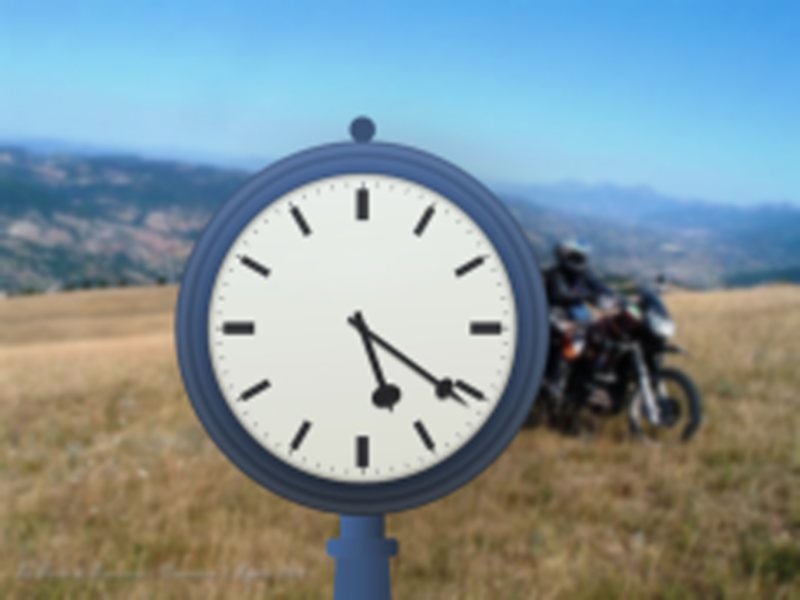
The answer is 5:21
